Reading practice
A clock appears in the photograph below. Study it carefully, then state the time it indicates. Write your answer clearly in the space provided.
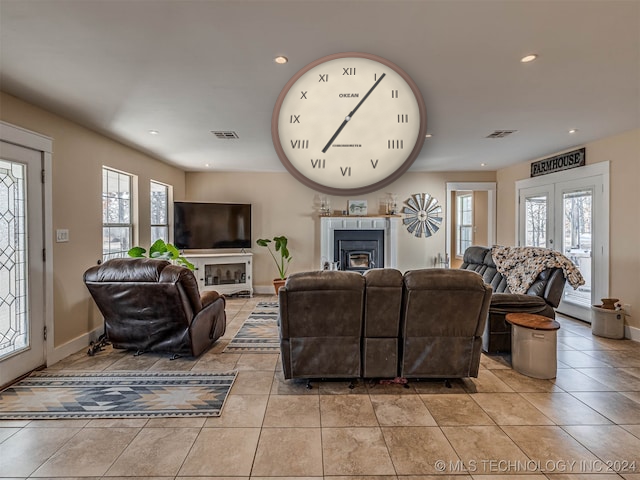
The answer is 7:06
